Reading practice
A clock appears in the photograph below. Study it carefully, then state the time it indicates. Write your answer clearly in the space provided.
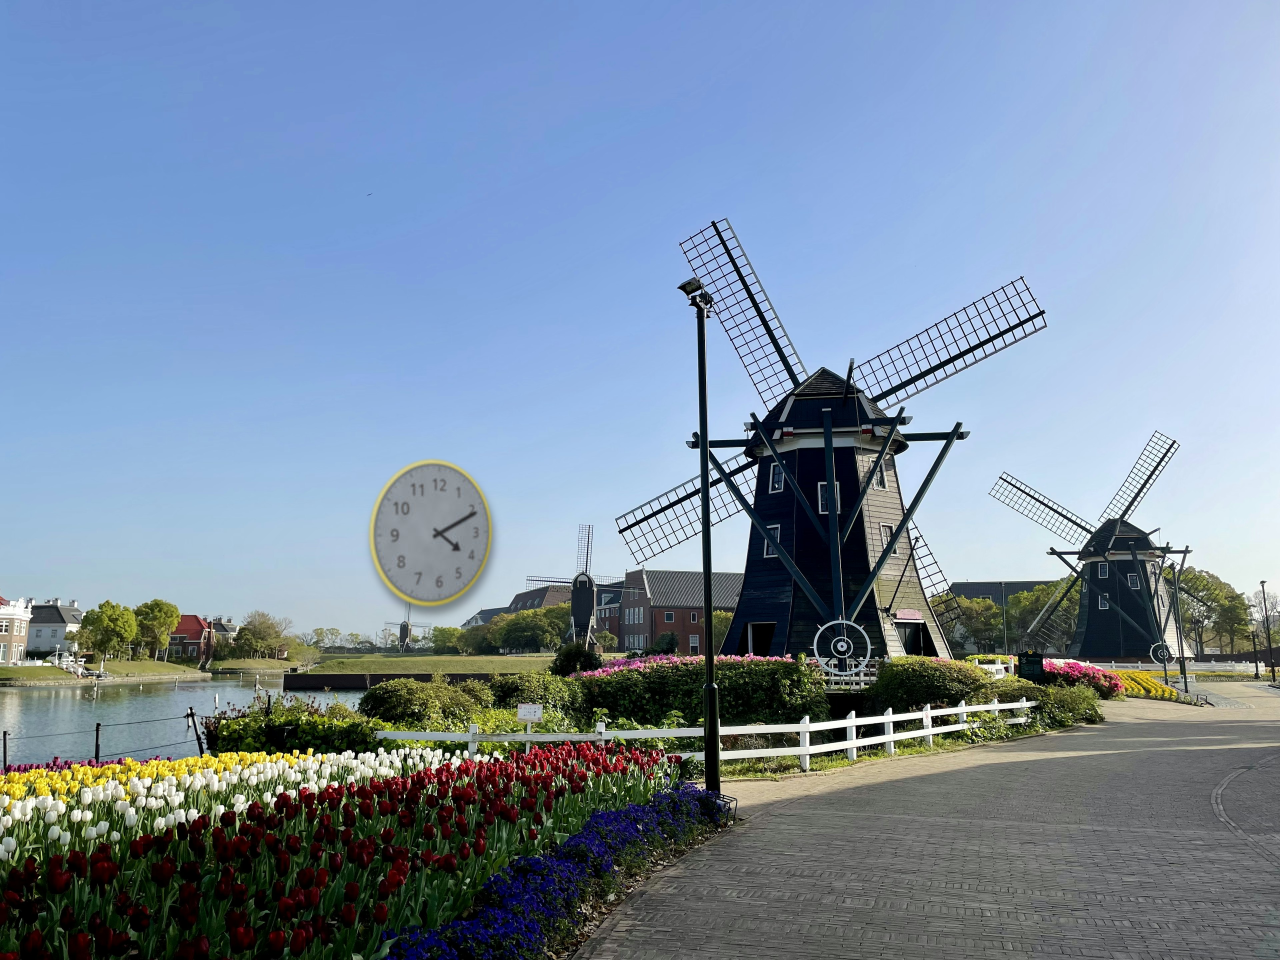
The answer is 4:11
